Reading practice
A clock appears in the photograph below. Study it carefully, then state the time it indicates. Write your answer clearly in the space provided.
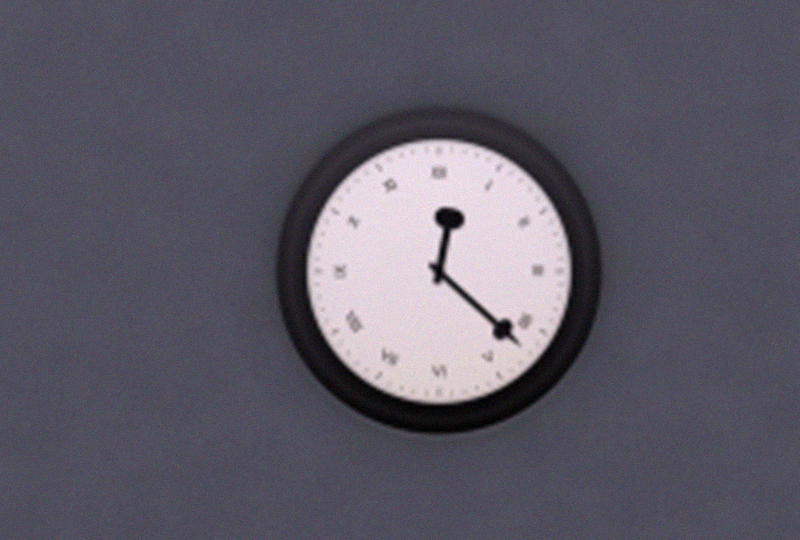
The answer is 12:22
